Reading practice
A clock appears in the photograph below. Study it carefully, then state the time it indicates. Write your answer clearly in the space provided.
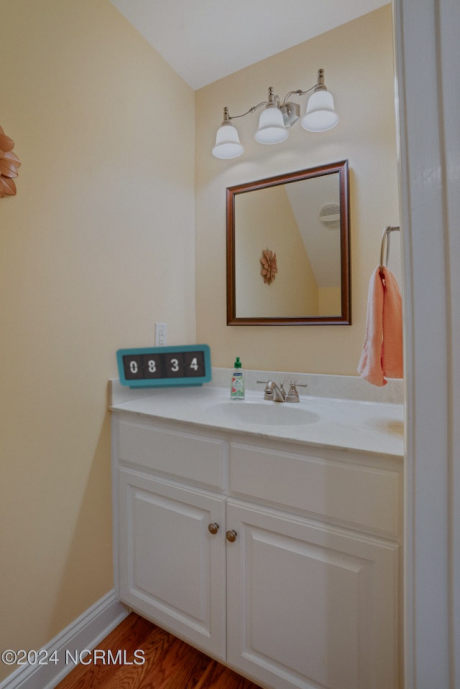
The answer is 8:34
